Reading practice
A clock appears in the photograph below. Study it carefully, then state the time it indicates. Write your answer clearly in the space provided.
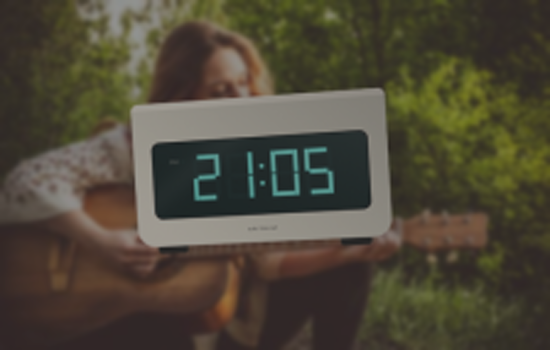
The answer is 21:05
